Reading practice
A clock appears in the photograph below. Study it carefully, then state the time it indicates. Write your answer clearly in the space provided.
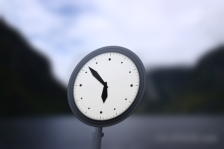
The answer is 5:52
